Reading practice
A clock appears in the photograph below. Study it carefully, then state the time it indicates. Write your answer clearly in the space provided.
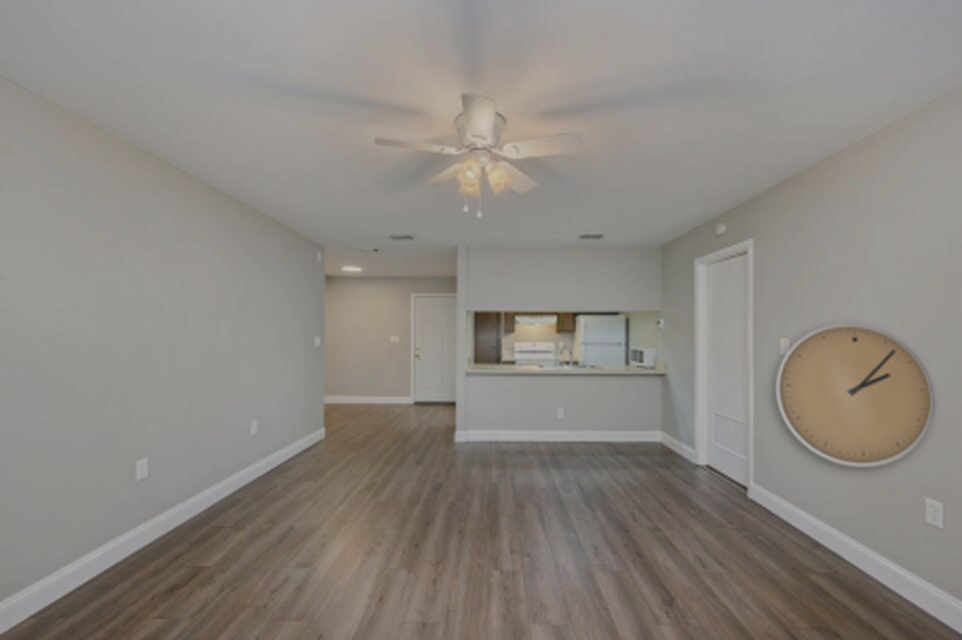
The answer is 2:07
